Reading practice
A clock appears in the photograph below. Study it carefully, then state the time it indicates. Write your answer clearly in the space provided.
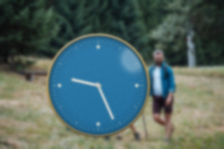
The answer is 9:26
